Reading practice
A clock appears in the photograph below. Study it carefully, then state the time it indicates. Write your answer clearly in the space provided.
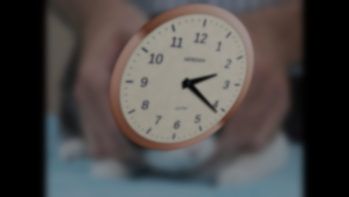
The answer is 2:21
